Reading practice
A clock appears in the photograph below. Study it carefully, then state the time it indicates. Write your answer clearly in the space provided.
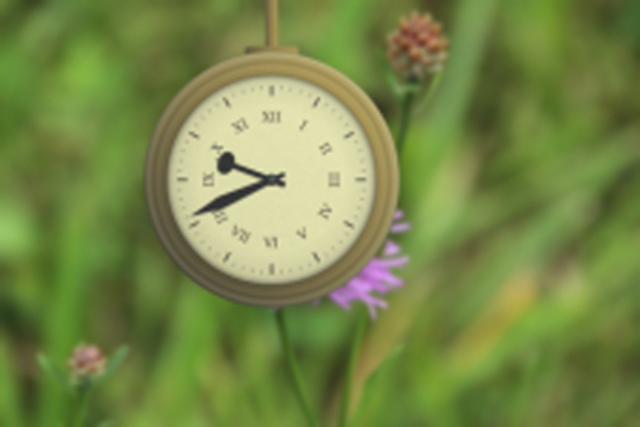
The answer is 9:41
